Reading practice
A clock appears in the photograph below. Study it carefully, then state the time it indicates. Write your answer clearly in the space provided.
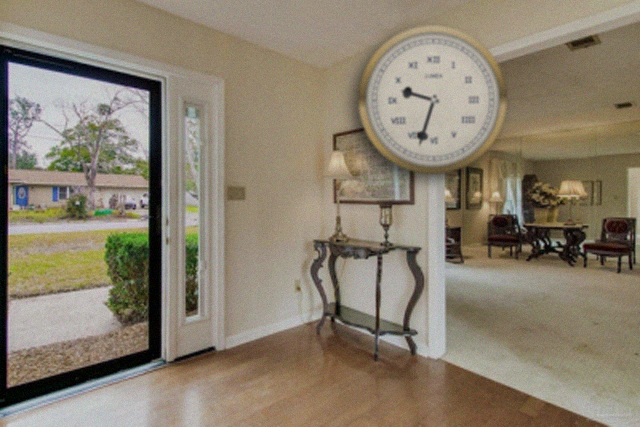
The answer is 9:33
